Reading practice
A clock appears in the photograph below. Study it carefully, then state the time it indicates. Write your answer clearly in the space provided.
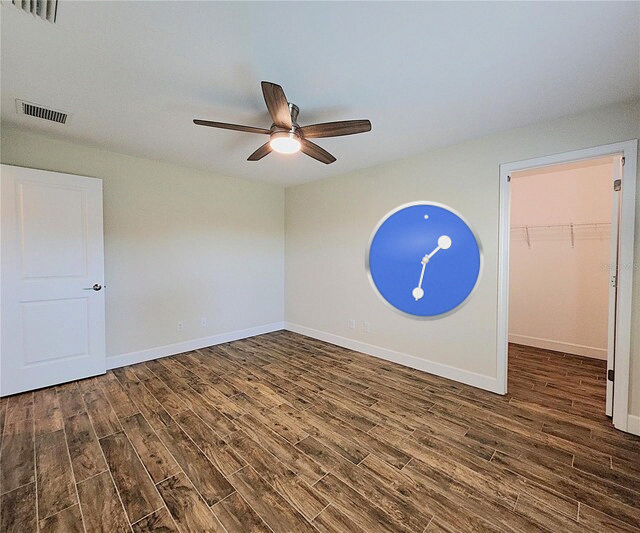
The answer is 1:32
